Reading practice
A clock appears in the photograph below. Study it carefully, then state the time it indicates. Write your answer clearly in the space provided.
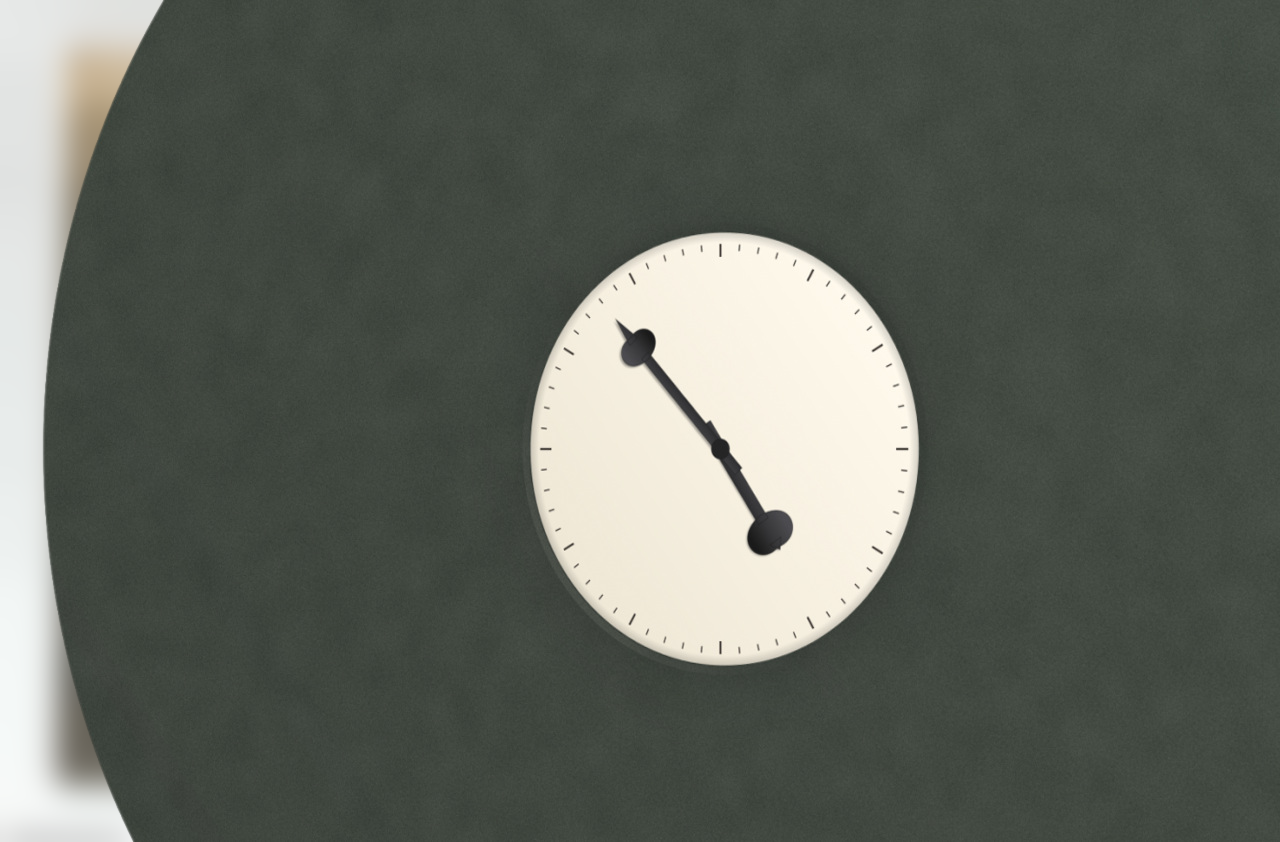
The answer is 4:53
